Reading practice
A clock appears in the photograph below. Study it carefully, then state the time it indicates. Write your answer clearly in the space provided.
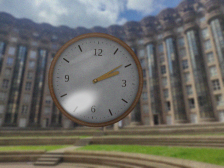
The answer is 2:09
